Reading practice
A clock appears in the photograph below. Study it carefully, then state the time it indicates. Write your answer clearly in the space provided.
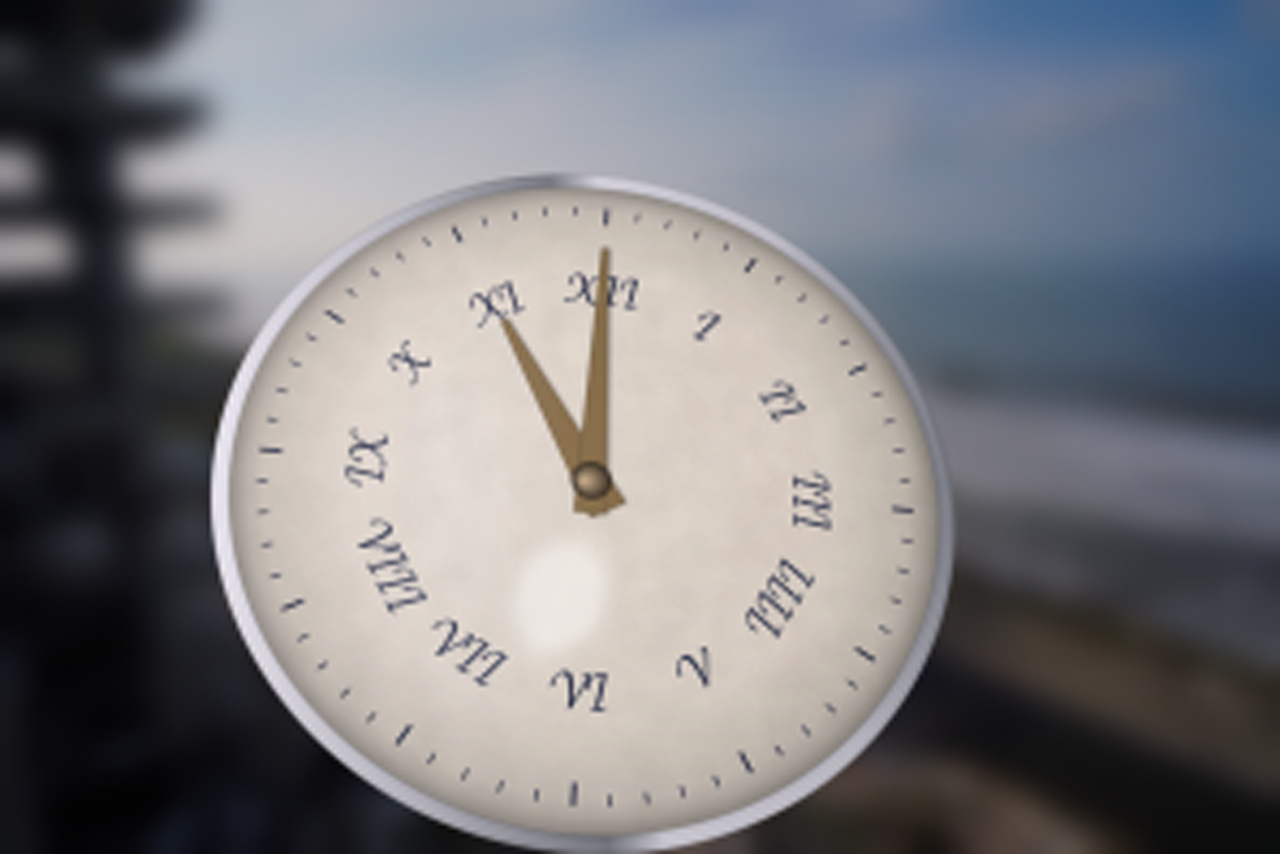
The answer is 11:00
